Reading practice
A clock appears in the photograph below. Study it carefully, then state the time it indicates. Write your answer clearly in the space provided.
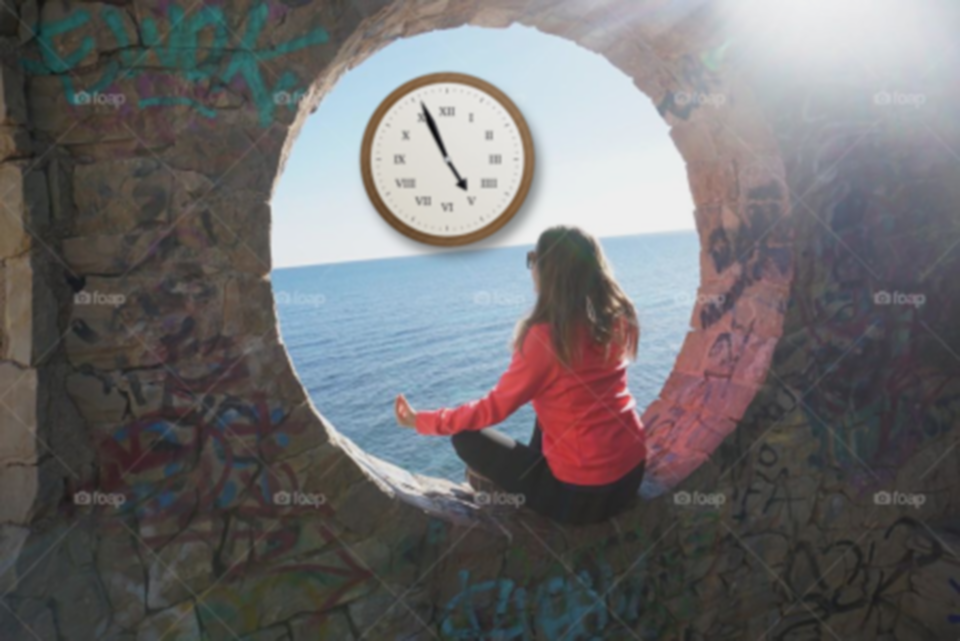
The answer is 4:56
